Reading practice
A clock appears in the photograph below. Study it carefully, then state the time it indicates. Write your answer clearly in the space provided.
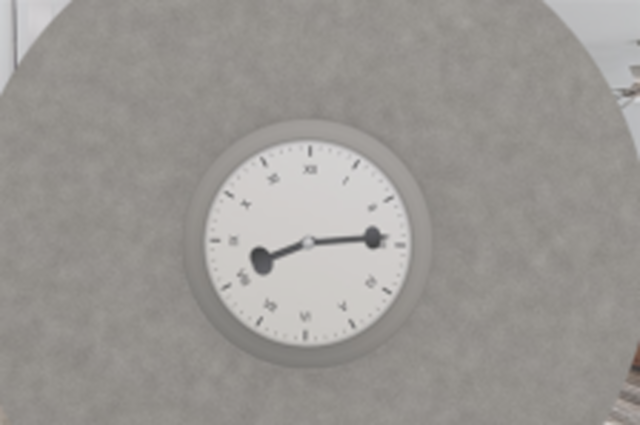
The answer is 8:14
